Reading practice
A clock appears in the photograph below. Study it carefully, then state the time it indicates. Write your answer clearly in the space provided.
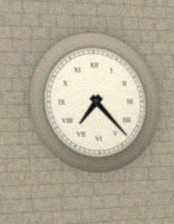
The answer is 7:23
